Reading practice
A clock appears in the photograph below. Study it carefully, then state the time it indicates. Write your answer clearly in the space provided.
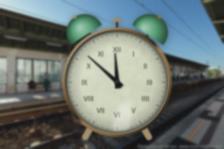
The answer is 11:52
